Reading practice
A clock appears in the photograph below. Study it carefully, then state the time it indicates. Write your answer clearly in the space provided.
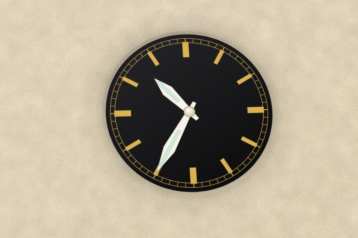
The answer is 10:35
